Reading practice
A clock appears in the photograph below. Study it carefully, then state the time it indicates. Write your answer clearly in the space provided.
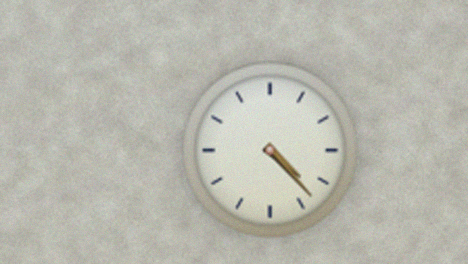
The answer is 4:23
